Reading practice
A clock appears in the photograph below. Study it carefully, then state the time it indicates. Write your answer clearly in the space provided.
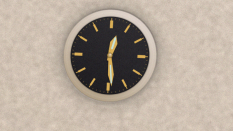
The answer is 12:29
